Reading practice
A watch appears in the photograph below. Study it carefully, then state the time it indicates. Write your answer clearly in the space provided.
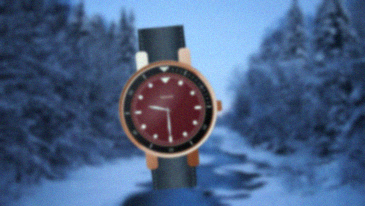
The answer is 9:30
